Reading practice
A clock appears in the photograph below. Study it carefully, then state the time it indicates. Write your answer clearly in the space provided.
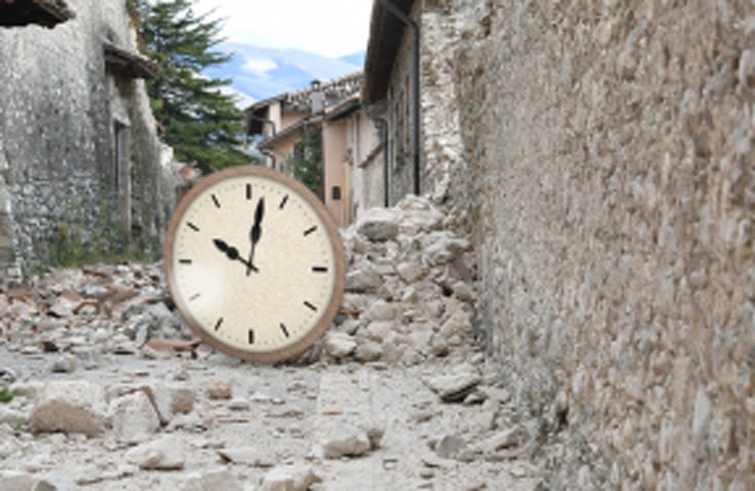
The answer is 10:02
